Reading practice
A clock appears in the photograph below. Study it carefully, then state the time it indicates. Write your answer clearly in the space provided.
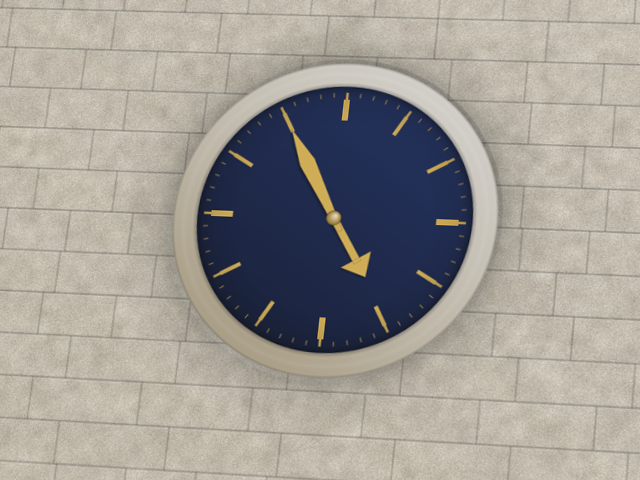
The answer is 4:55
